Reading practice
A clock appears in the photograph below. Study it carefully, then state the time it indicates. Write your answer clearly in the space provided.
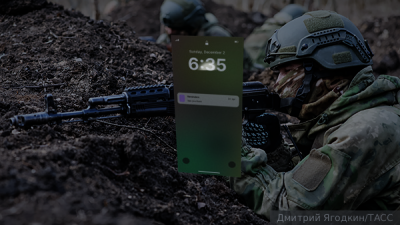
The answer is 6:35
